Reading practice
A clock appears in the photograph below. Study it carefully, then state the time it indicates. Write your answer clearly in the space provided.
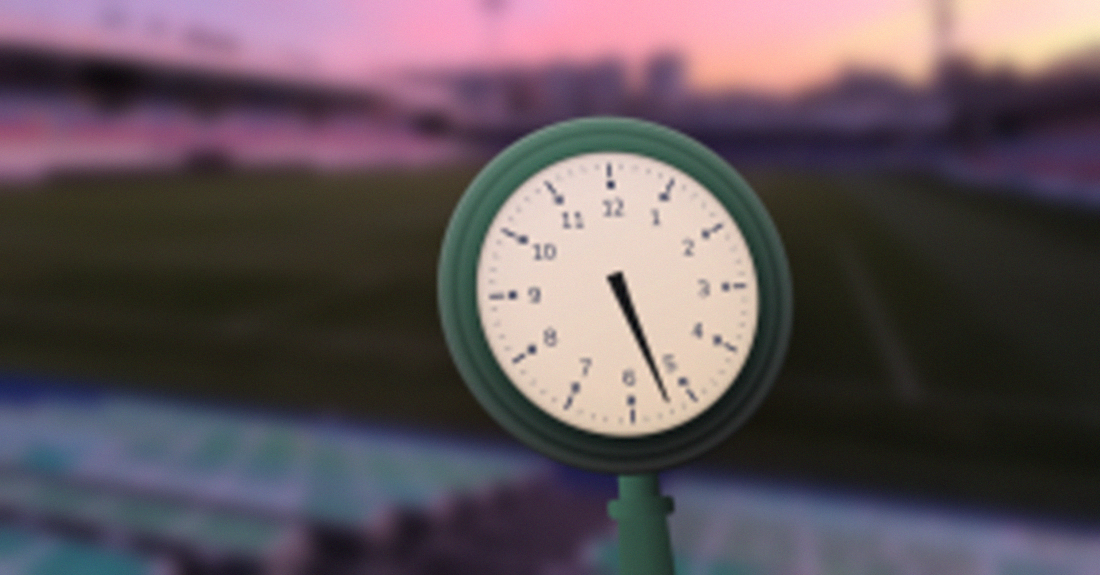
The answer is 5:27
